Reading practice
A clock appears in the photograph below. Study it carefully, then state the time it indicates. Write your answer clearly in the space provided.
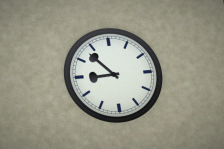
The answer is 8:53
